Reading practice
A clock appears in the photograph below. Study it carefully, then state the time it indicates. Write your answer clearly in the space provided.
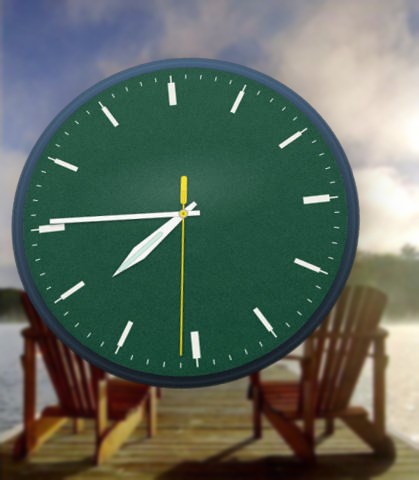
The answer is 7:45:31
